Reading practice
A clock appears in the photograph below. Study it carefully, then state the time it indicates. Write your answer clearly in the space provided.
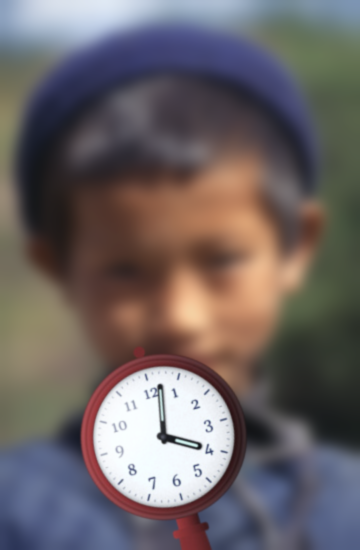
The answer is 4:02
